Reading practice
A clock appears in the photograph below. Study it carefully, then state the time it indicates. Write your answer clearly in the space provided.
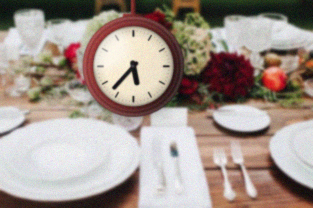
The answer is 5:37
